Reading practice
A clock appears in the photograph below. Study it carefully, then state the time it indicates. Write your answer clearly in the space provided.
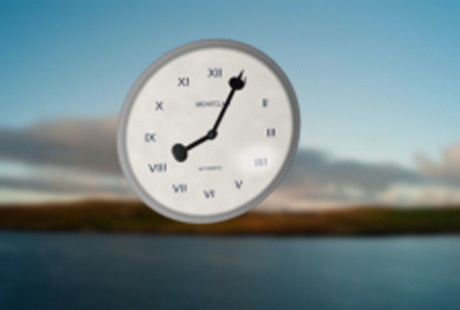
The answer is 8:04
